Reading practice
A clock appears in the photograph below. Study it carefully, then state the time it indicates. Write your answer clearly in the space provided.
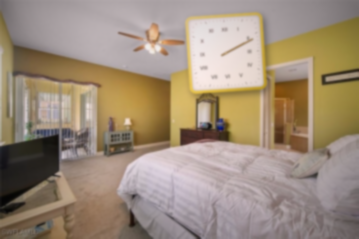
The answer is 2:11
